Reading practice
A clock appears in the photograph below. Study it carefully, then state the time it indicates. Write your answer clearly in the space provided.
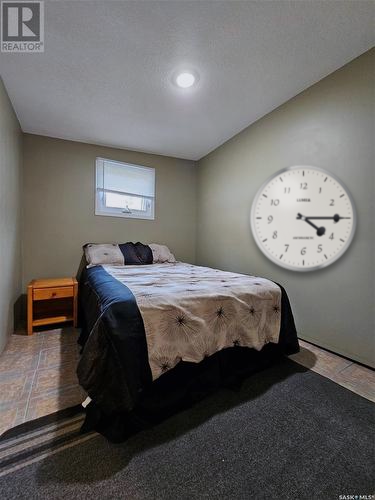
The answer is 4:15
